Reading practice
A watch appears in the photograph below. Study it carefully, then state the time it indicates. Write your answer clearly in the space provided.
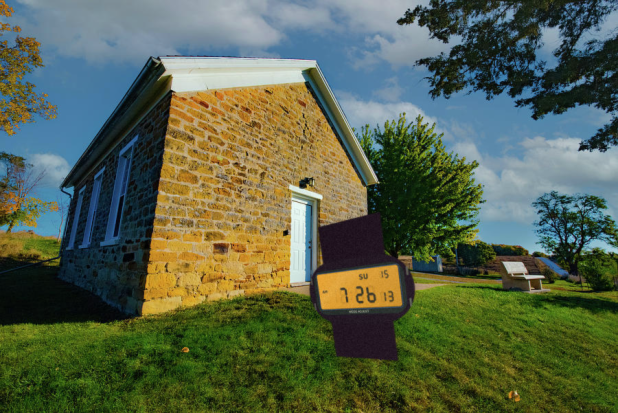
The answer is 7:26:13
